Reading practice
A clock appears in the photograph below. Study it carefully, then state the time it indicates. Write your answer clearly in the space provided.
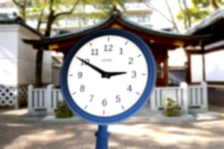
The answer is 2:50
